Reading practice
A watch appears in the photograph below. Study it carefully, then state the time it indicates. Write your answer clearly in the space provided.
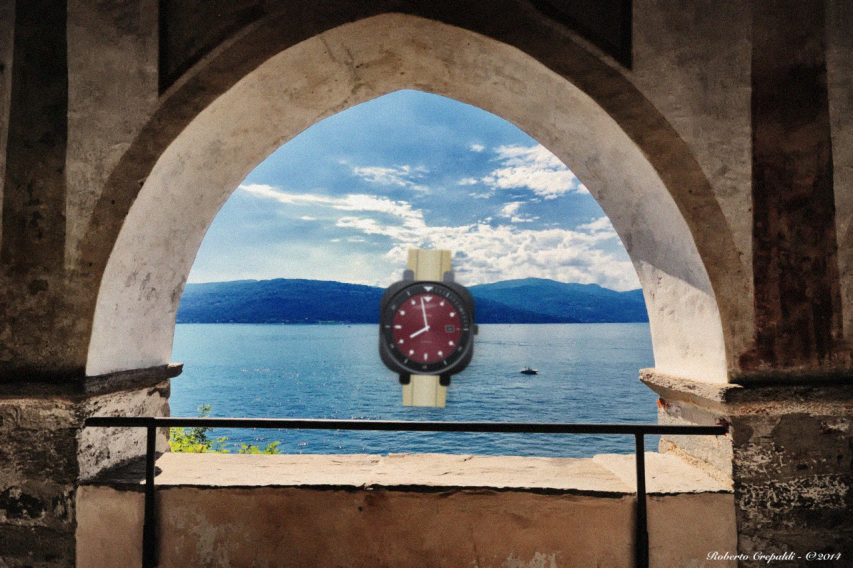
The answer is 7:58
